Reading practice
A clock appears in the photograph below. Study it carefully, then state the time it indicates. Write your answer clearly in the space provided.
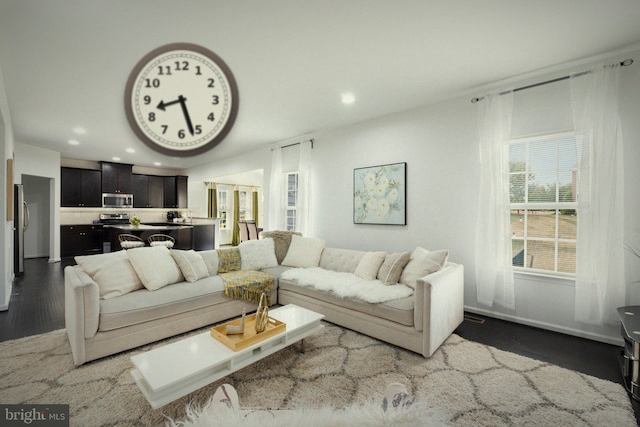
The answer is 8:27
